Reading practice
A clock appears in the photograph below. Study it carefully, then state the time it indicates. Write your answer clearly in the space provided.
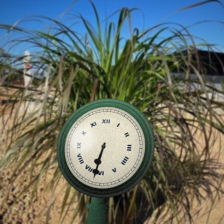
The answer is 6:32
